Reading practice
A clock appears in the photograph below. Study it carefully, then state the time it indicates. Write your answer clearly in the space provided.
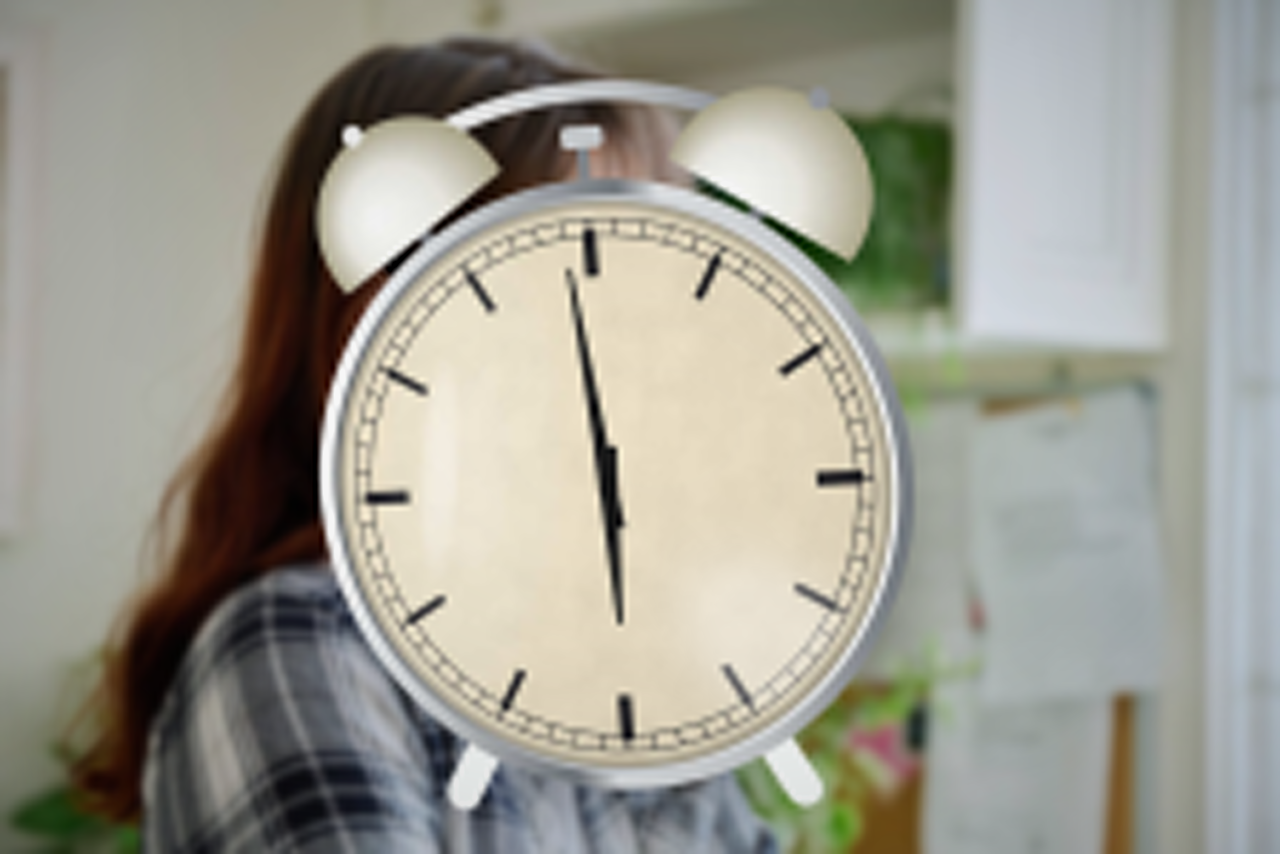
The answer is 5:59
